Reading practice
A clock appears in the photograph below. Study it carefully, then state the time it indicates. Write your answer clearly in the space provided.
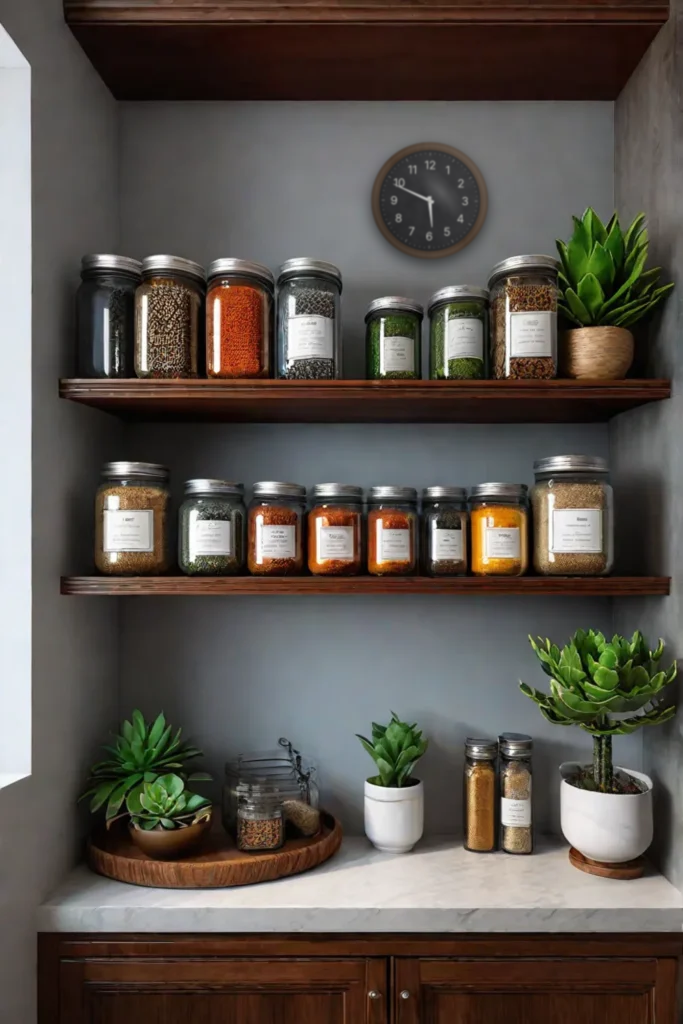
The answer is 5:49
